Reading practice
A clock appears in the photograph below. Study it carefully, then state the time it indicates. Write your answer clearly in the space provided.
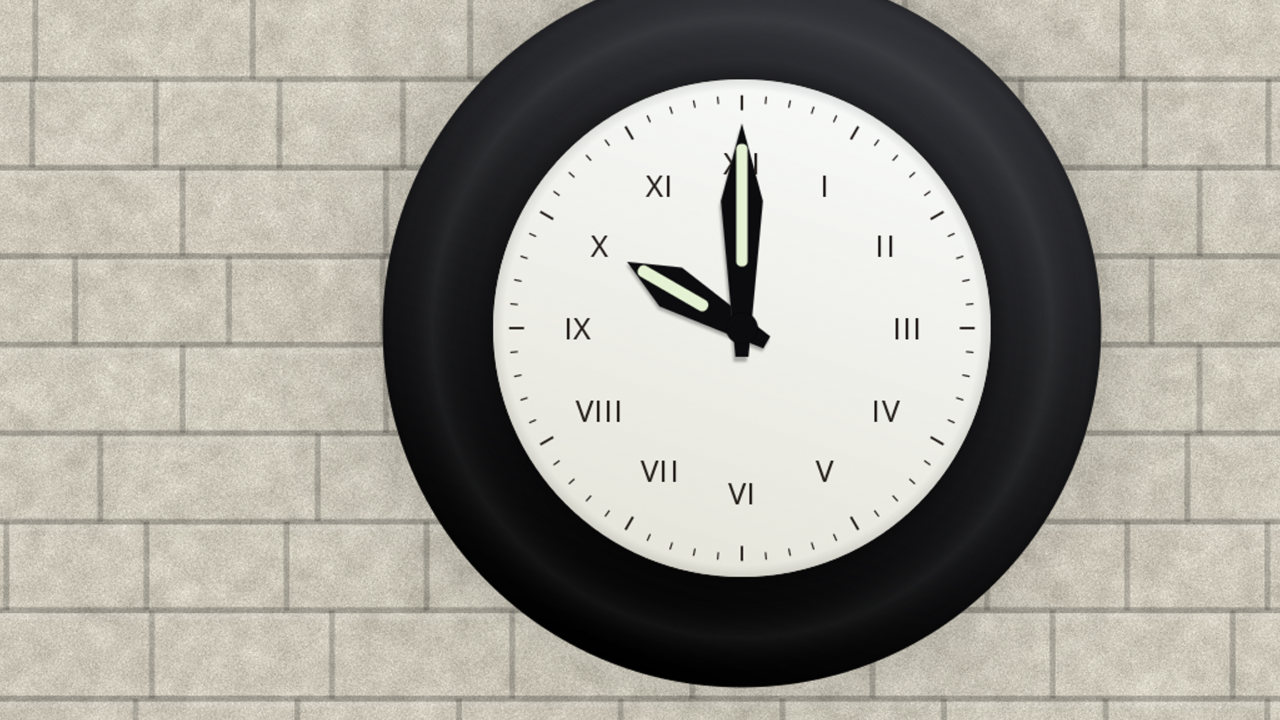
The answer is 10:00
